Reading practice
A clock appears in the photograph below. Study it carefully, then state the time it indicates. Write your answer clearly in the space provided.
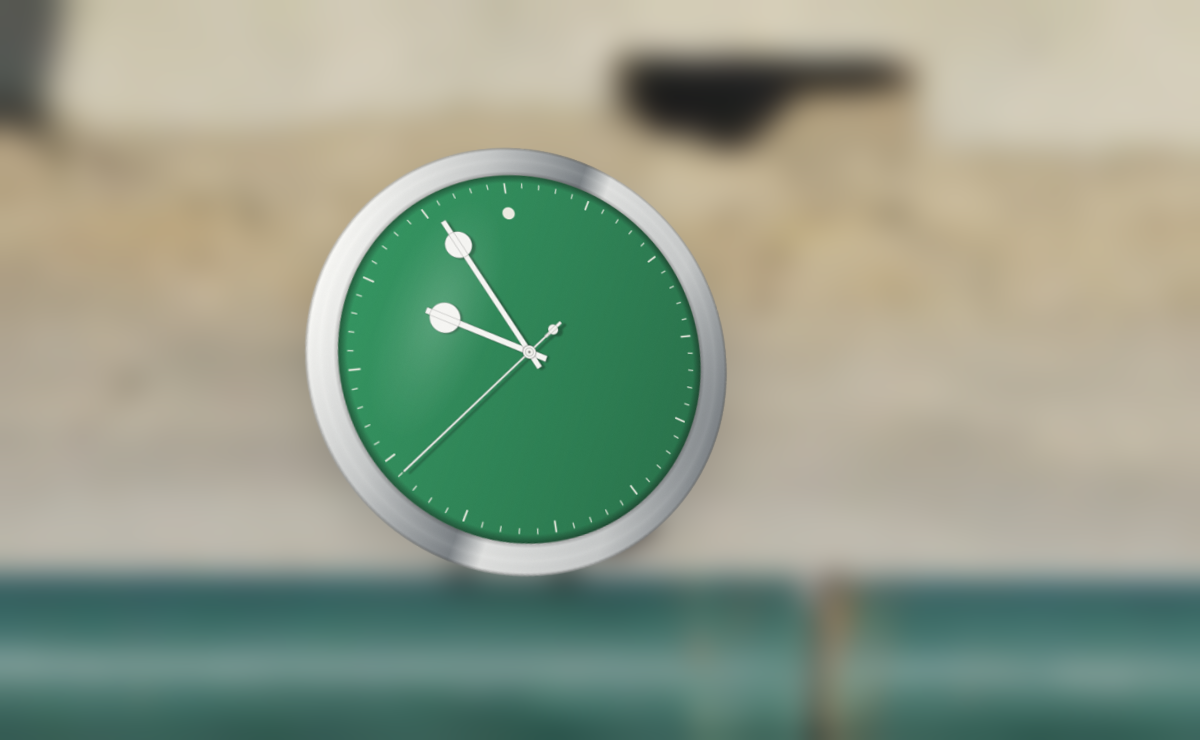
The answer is 9:55:39
